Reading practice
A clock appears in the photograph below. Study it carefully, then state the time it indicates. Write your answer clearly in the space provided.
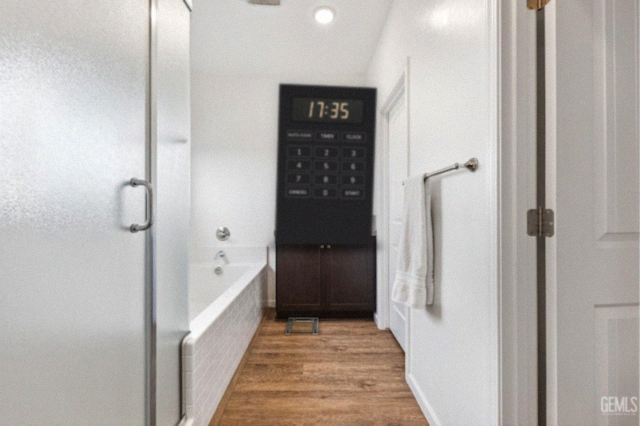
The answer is 17:35
